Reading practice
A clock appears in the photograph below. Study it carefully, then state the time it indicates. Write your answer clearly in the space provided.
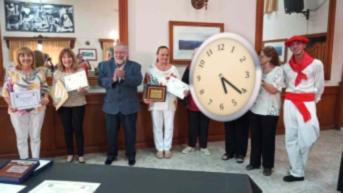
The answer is 5:21
